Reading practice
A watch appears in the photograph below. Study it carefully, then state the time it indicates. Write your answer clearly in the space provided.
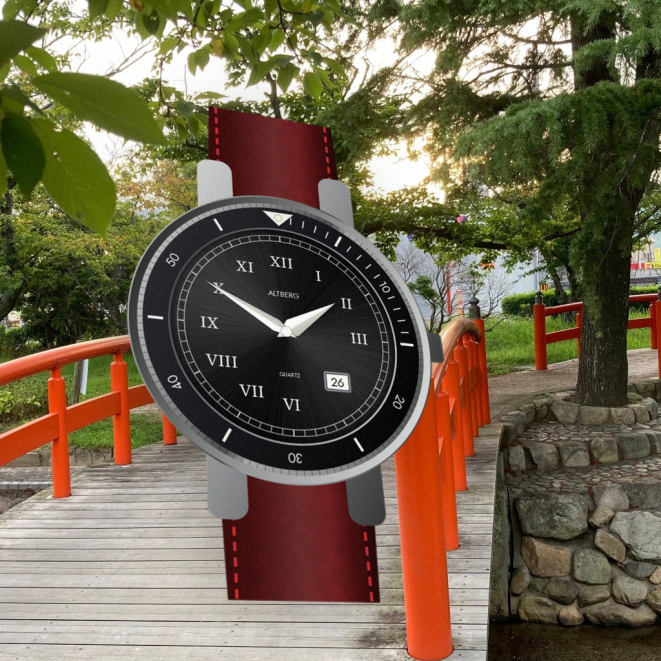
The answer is 1:50
